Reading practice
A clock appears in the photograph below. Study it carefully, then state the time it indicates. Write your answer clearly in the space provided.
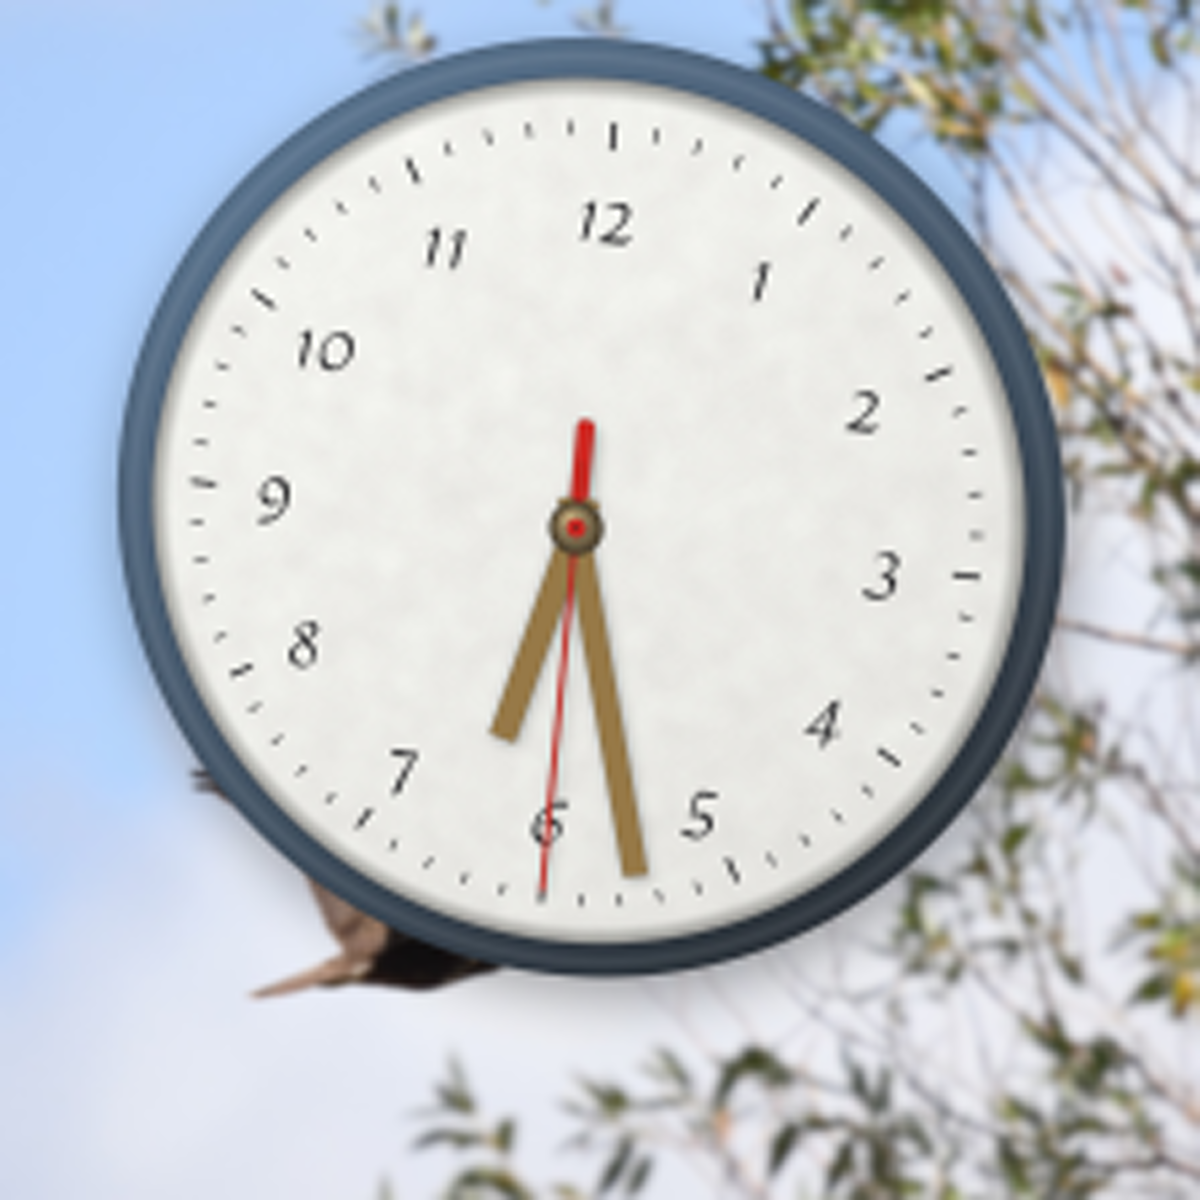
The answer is 6:27:30
